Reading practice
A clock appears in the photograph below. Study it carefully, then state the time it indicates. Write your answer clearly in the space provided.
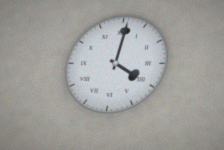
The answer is 4:01
